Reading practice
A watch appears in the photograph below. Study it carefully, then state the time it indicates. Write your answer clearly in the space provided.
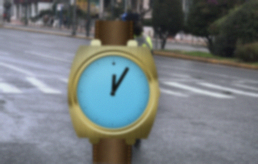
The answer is 12:05
